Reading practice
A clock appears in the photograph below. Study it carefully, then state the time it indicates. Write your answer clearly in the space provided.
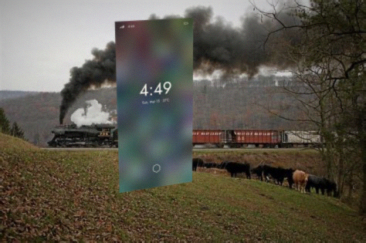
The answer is 4:49
